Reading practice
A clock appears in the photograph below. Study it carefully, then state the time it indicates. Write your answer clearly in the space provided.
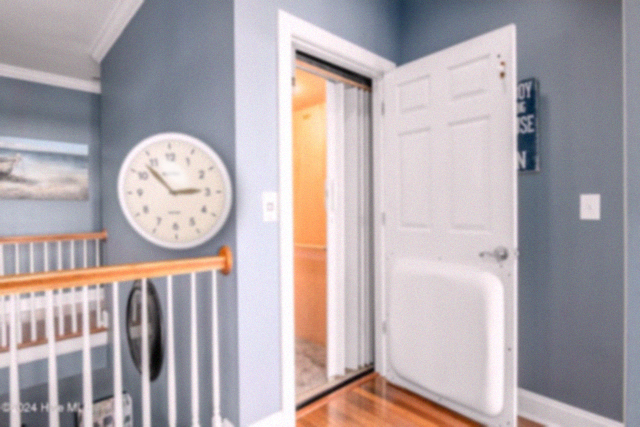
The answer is 2:53
